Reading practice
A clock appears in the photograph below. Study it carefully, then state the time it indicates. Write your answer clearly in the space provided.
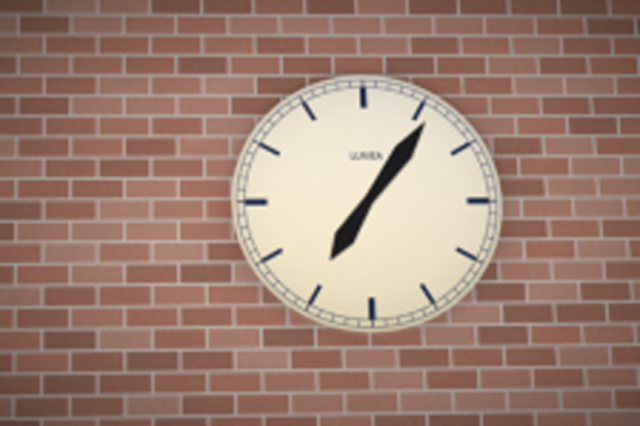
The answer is 7:06
